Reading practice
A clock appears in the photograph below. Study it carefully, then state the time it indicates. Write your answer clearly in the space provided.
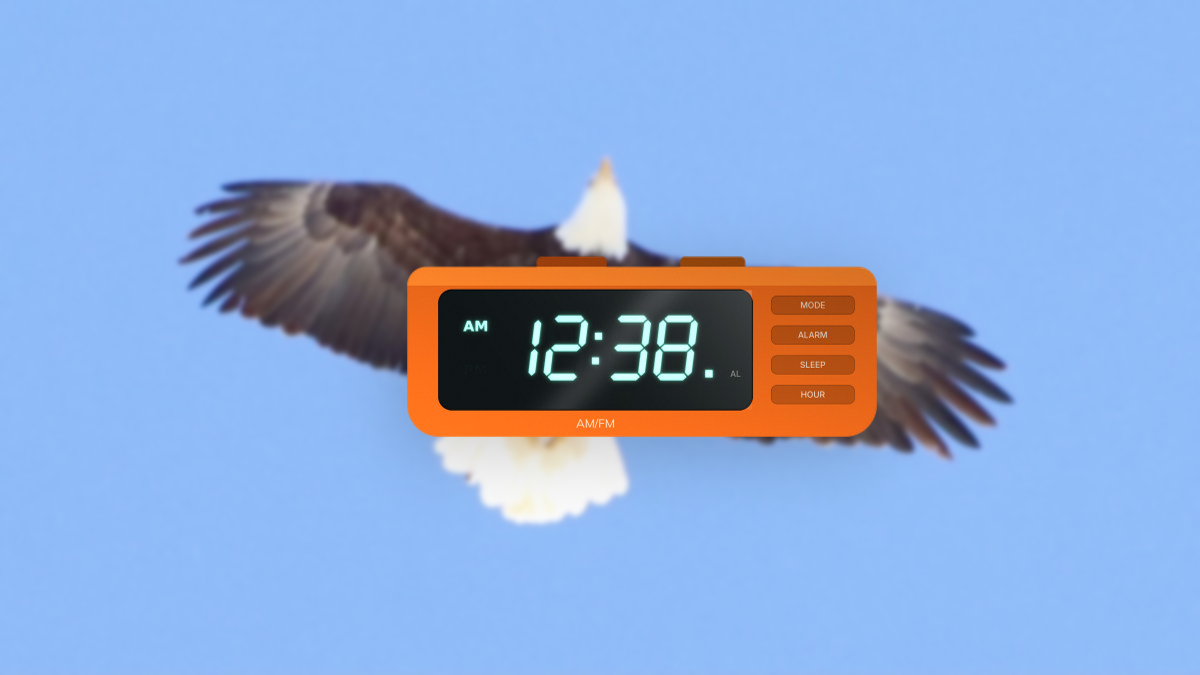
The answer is 12:38
